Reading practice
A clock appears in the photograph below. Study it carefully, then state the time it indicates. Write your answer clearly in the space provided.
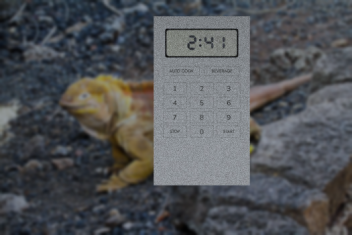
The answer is 2:41
